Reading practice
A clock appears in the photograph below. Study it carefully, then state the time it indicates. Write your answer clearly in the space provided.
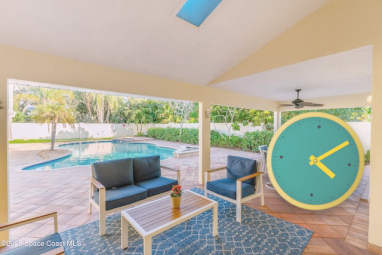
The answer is 4:09
